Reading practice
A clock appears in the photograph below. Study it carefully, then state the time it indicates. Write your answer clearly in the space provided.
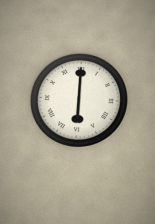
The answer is 6:00
